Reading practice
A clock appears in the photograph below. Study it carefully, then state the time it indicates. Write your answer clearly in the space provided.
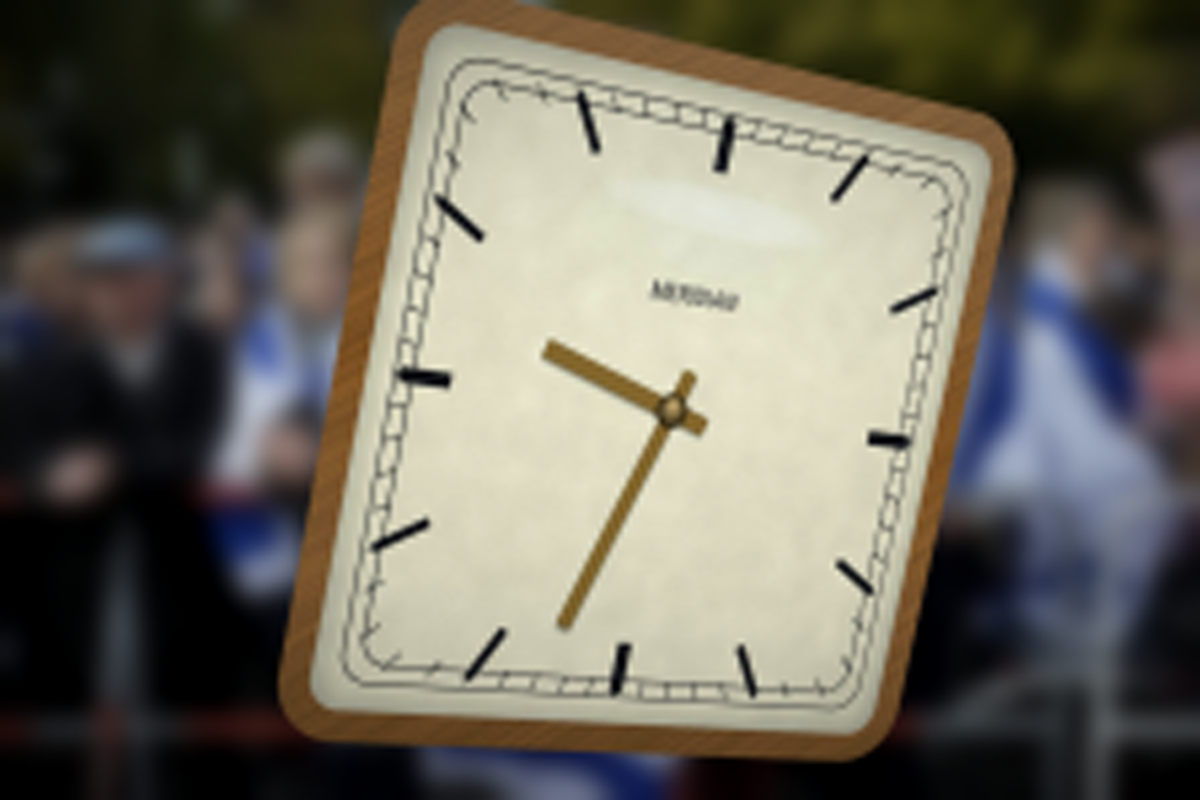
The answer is 9:33
